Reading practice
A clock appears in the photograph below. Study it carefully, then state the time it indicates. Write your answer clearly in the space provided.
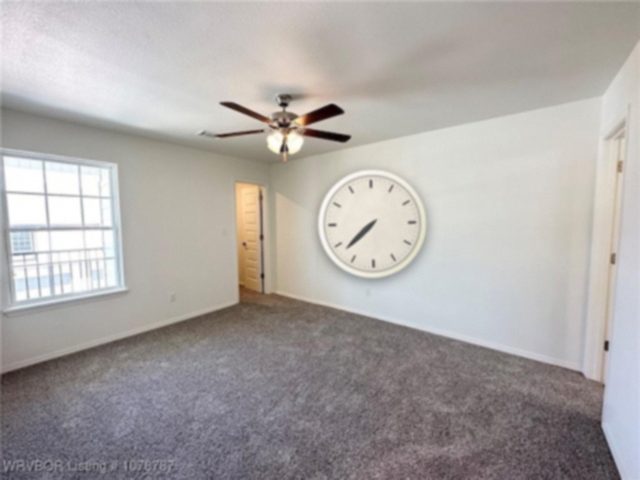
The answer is 7:38
